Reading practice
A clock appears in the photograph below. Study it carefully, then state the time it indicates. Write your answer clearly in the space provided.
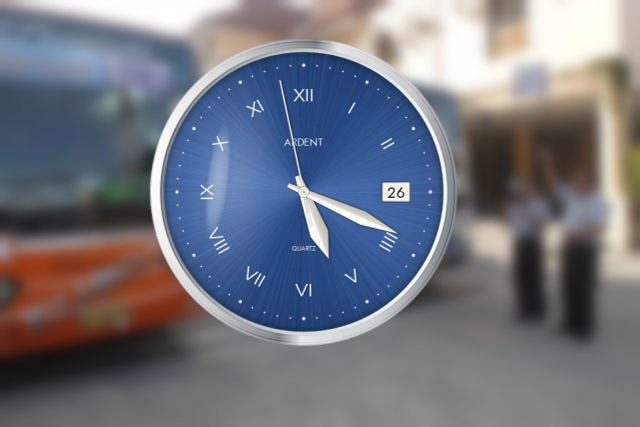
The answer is 5:18:58
